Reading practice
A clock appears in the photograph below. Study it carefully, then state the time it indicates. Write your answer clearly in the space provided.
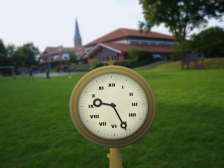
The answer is 9:26
